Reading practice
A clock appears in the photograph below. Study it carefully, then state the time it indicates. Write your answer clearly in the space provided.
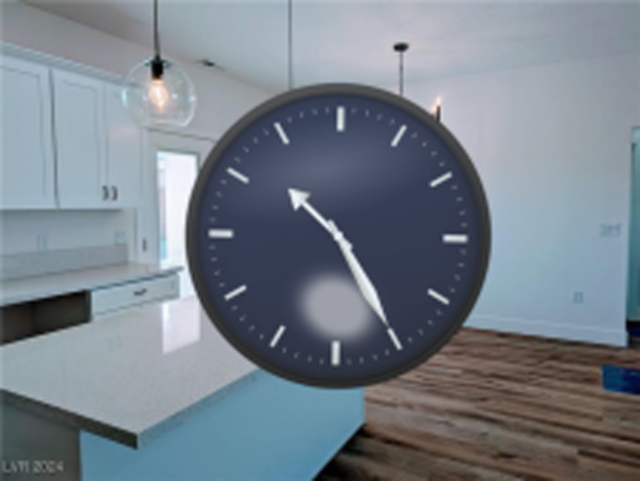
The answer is 10:25
